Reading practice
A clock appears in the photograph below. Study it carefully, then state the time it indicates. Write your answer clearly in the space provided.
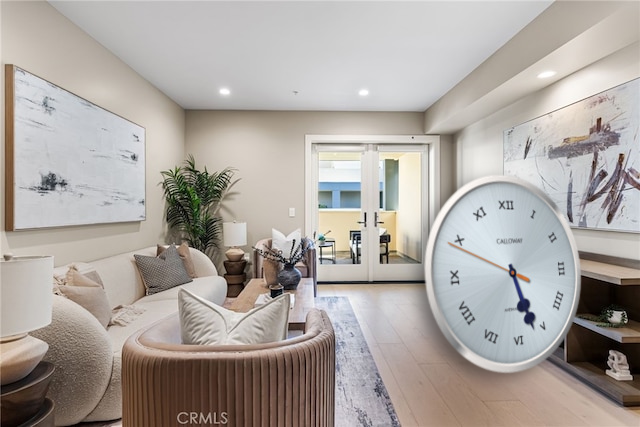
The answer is 5:26:49
